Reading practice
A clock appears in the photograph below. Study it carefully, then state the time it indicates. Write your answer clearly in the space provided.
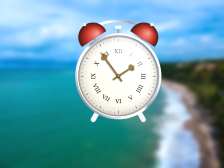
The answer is 1:54
